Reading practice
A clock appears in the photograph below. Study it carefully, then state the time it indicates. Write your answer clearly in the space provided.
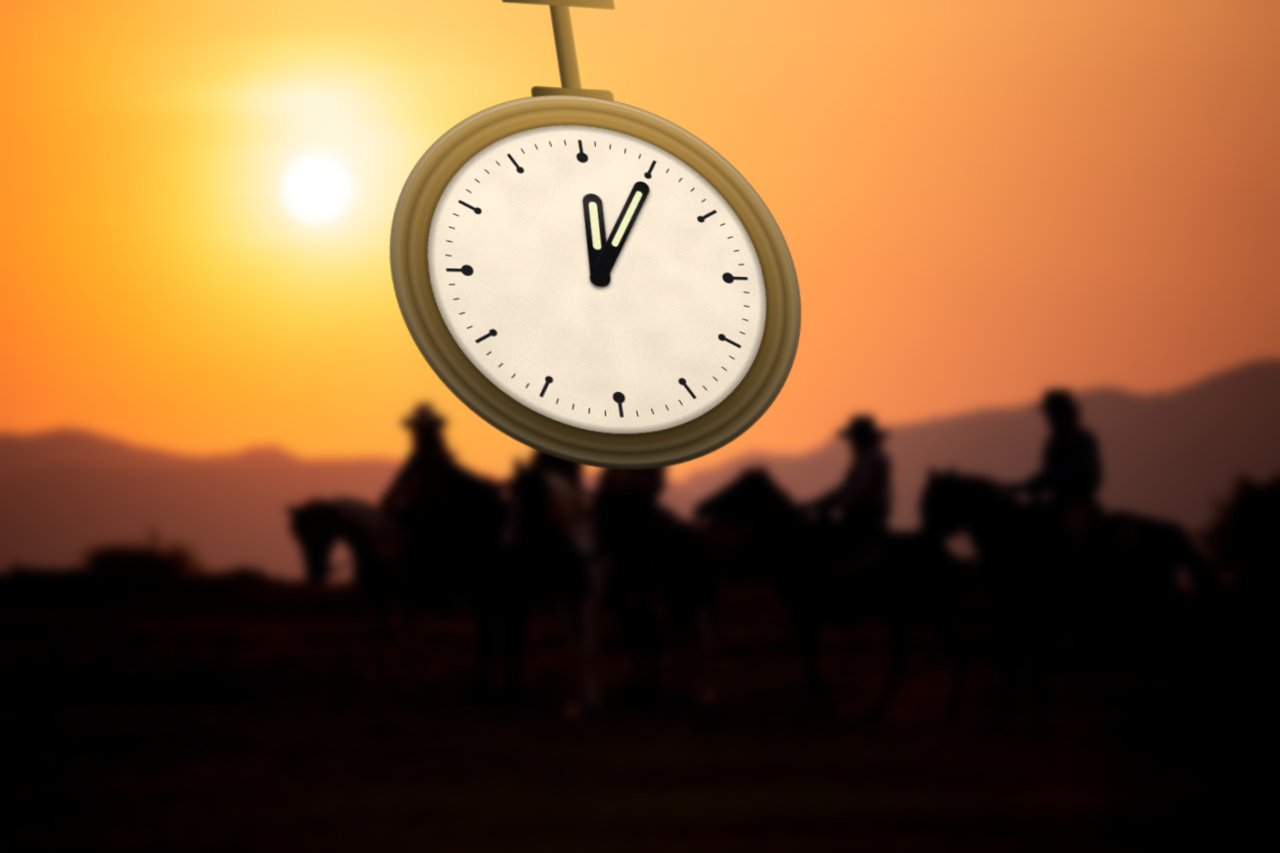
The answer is 12:05
